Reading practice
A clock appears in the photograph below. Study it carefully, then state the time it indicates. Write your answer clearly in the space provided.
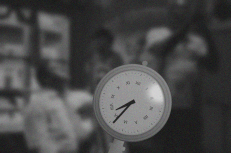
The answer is 7:34
